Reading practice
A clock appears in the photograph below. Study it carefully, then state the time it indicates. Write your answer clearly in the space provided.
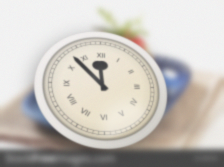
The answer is 11:53
